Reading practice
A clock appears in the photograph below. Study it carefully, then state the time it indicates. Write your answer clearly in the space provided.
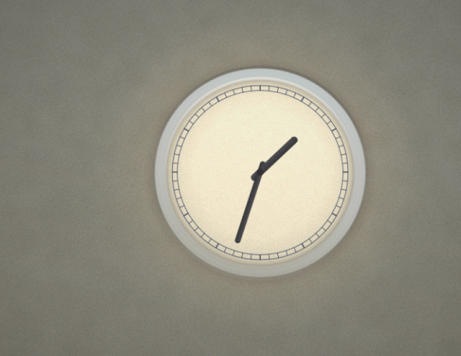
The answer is 1:33
